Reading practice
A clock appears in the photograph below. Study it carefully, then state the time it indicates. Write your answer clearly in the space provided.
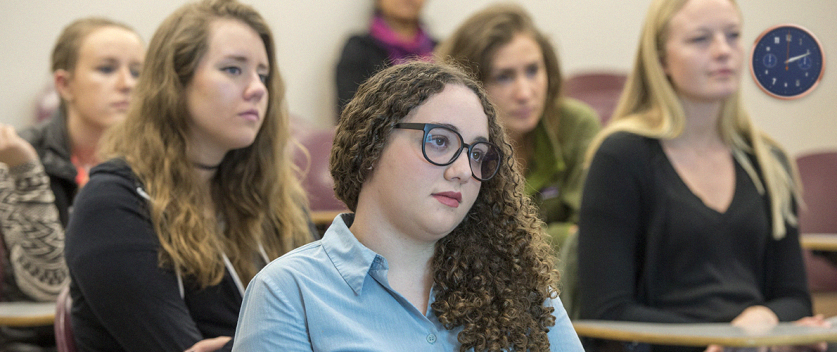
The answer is 2:11
